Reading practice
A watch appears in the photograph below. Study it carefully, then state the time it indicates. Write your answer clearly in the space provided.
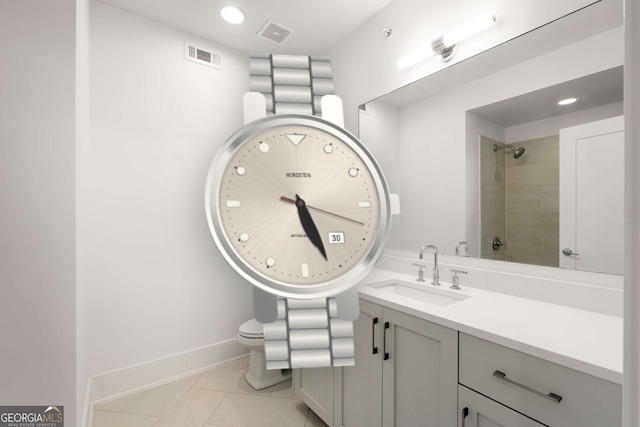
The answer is 5:26:18
